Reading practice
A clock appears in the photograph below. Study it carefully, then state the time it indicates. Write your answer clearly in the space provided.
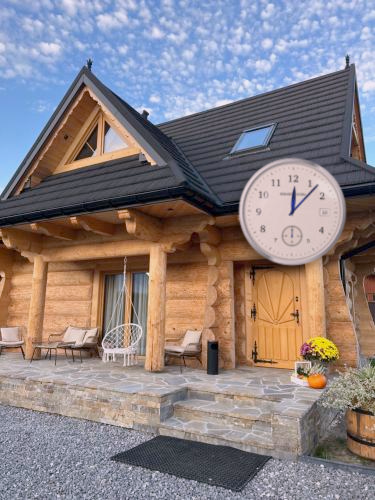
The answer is 12:07
